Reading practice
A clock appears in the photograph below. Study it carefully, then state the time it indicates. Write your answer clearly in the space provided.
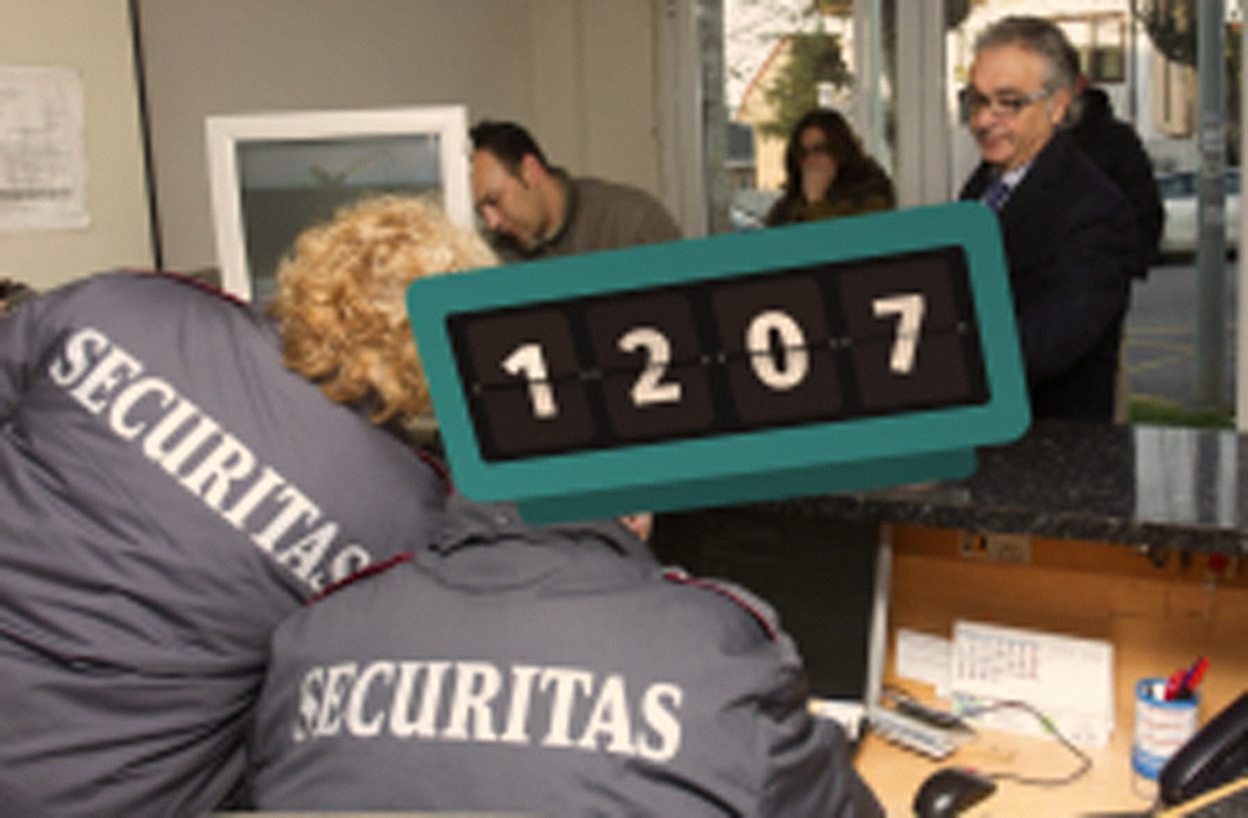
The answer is 12:07
